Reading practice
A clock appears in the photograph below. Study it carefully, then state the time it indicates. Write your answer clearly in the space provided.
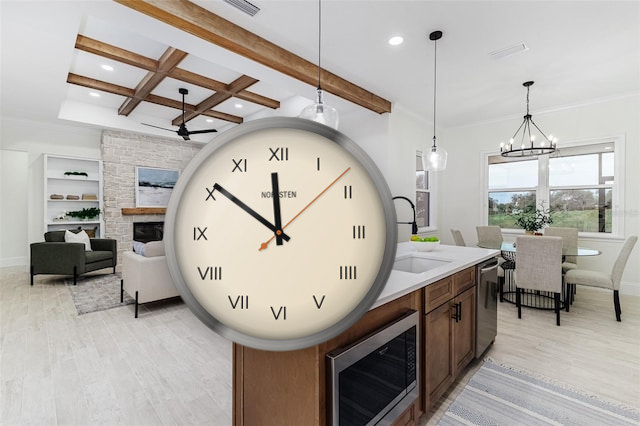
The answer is 11:51:08
